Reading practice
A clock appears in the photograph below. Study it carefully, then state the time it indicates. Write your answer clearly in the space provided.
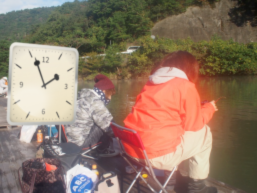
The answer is 1:56
